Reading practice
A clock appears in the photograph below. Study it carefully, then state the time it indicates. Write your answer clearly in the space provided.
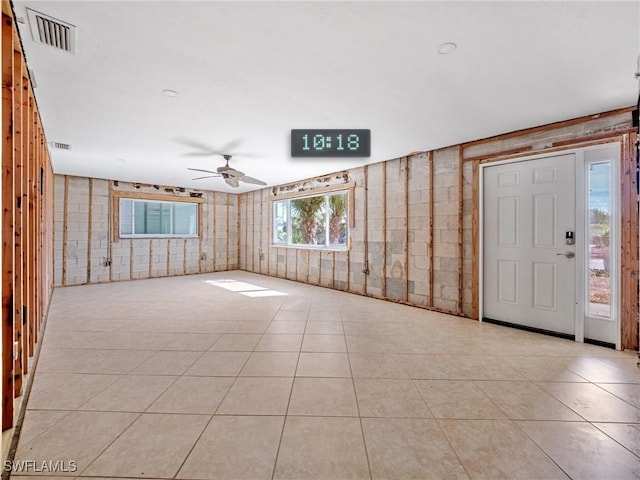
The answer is 10:18
